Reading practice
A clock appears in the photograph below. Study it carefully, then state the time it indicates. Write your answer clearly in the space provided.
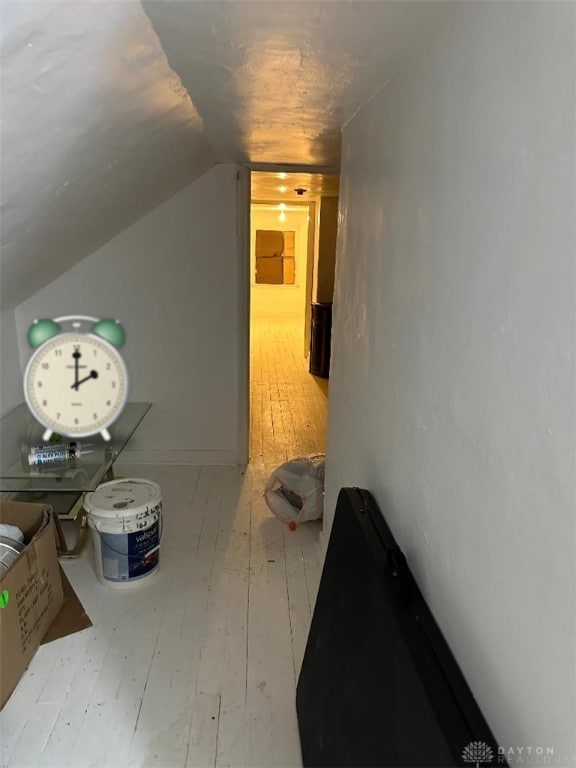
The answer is 2:00
